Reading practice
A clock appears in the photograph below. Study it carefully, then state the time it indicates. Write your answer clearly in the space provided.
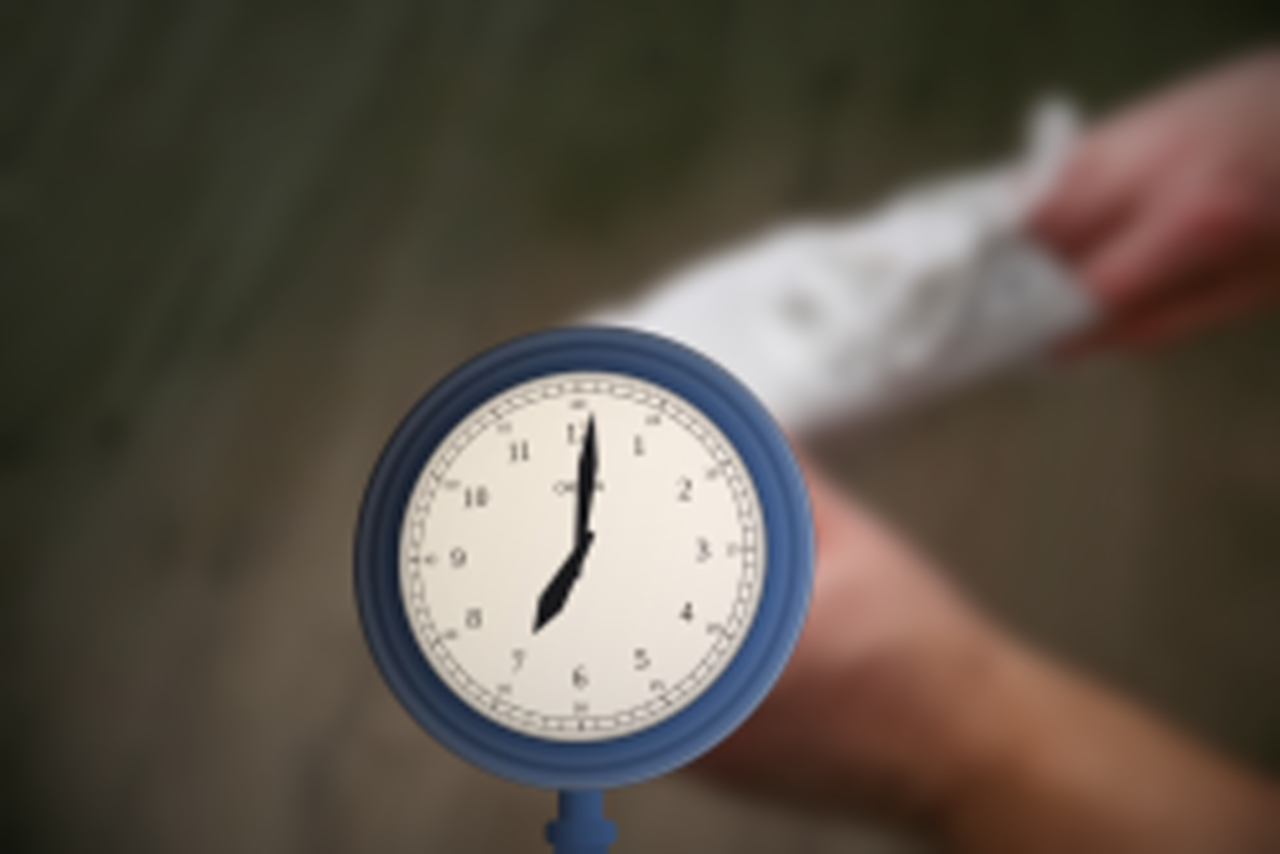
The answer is 7:01
